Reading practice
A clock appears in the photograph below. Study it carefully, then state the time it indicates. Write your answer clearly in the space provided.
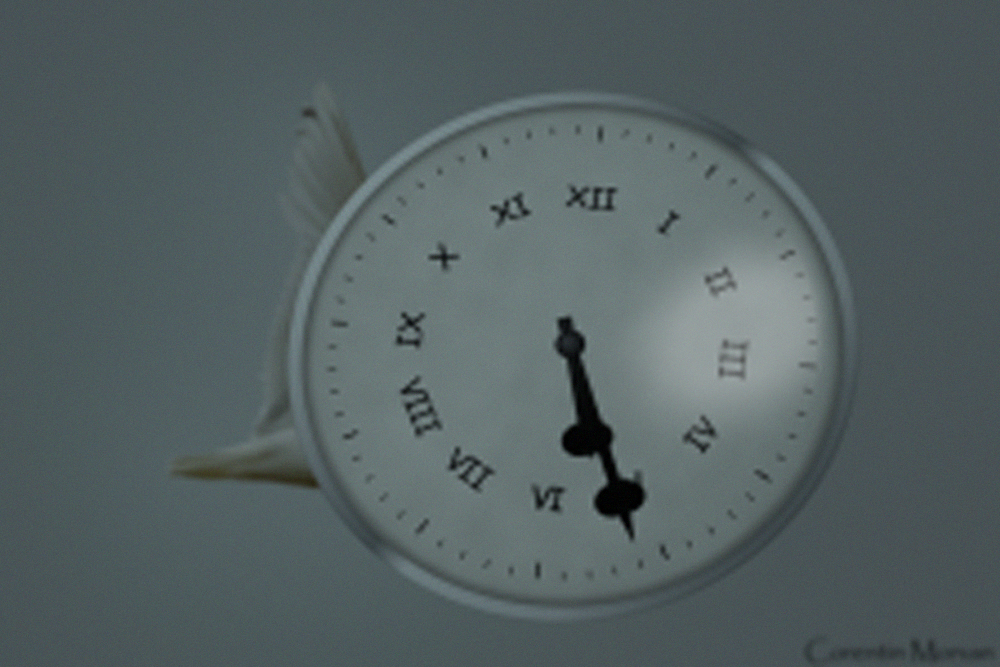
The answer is 5:26
